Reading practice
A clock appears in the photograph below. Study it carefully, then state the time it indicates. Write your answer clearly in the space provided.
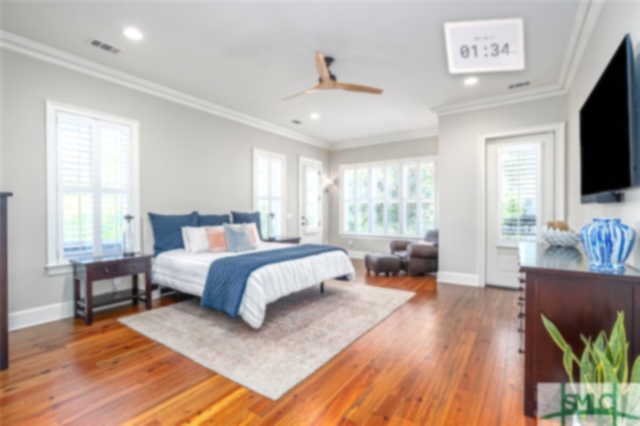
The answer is 1:34
